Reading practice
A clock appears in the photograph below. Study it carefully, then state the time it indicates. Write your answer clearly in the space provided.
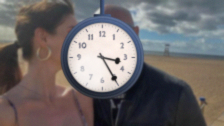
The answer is 3:25
